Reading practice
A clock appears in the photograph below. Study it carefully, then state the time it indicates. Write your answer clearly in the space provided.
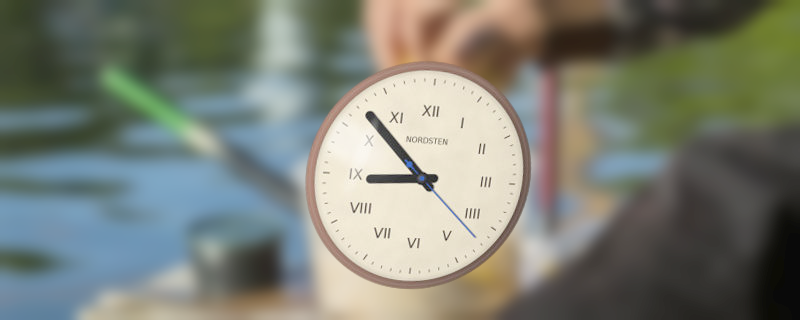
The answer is 8:52:22
